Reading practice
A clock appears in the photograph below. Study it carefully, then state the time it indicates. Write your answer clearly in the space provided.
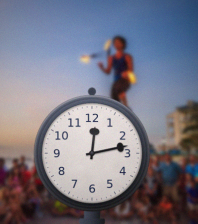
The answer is 12:13
